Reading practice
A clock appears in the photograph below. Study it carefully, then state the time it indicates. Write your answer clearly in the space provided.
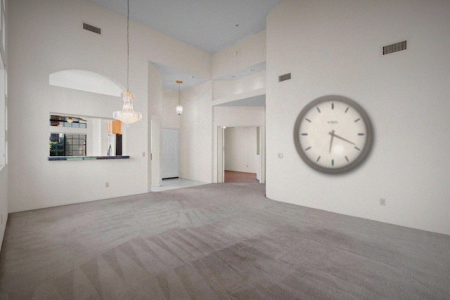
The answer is 6:19
